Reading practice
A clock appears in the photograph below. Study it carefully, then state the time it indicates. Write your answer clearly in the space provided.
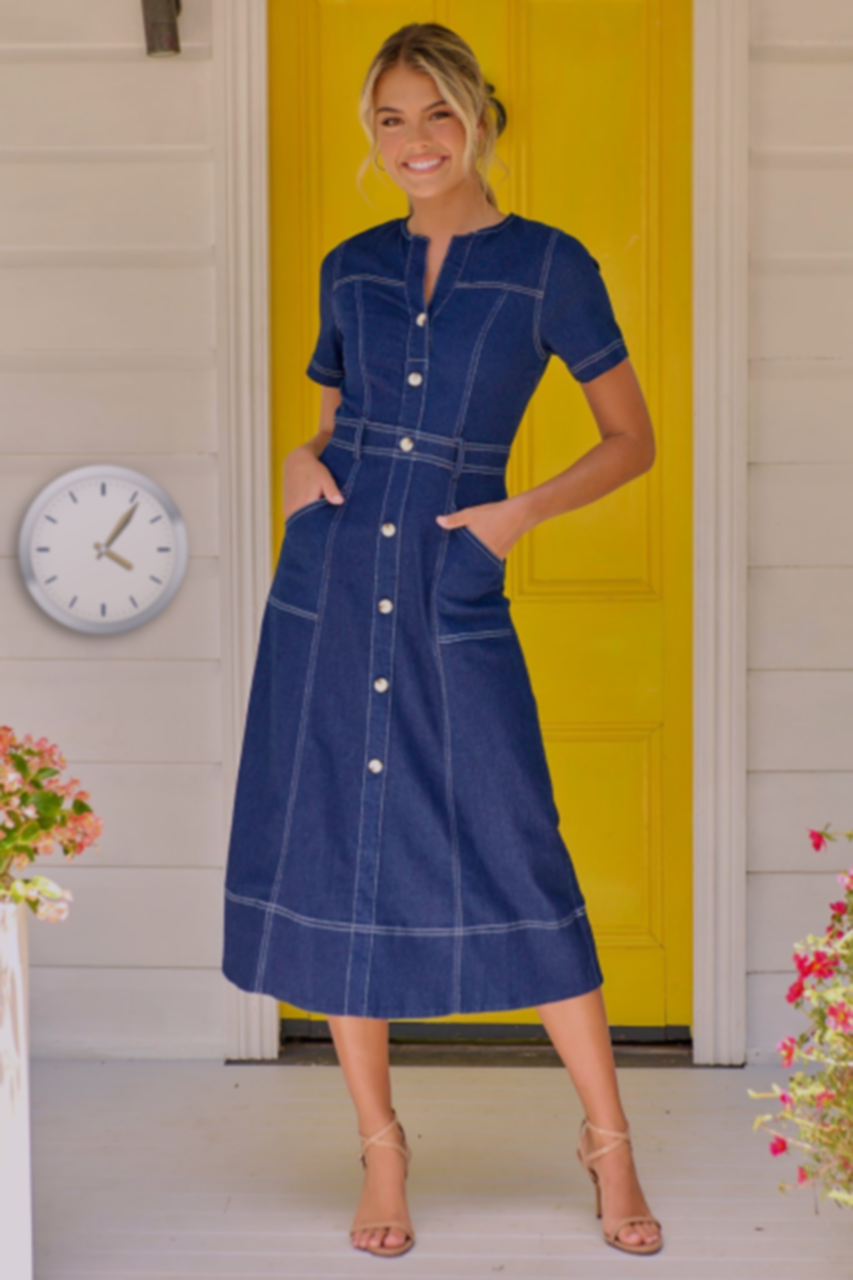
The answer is 4:06
